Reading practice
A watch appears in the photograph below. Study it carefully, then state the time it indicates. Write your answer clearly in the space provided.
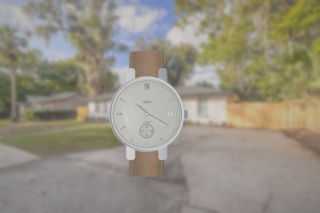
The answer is 10:20
